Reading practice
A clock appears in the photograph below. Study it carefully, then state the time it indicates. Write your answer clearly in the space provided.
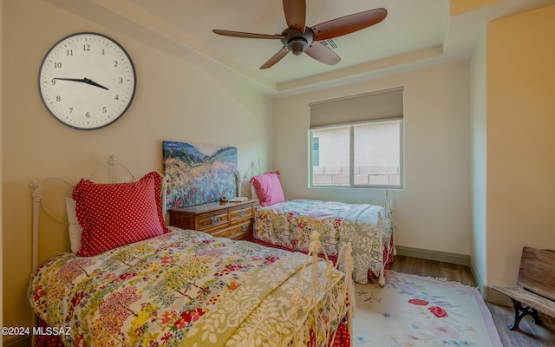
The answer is 3:46
